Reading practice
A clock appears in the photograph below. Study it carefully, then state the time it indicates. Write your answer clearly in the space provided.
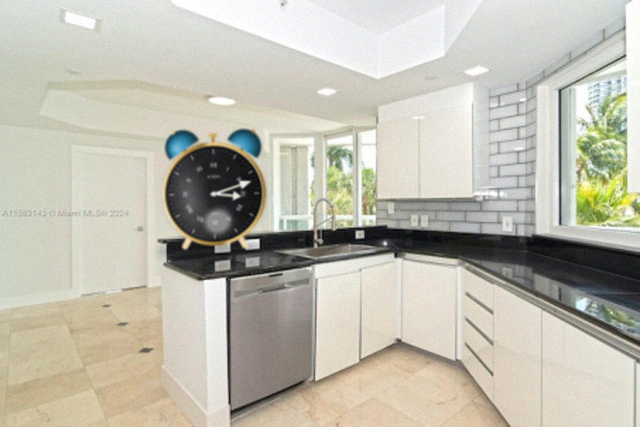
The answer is 3:12
